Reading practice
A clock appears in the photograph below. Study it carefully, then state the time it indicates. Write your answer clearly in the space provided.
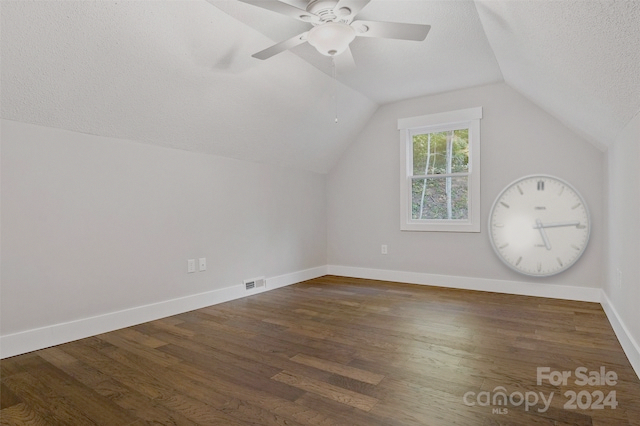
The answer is 5:14
